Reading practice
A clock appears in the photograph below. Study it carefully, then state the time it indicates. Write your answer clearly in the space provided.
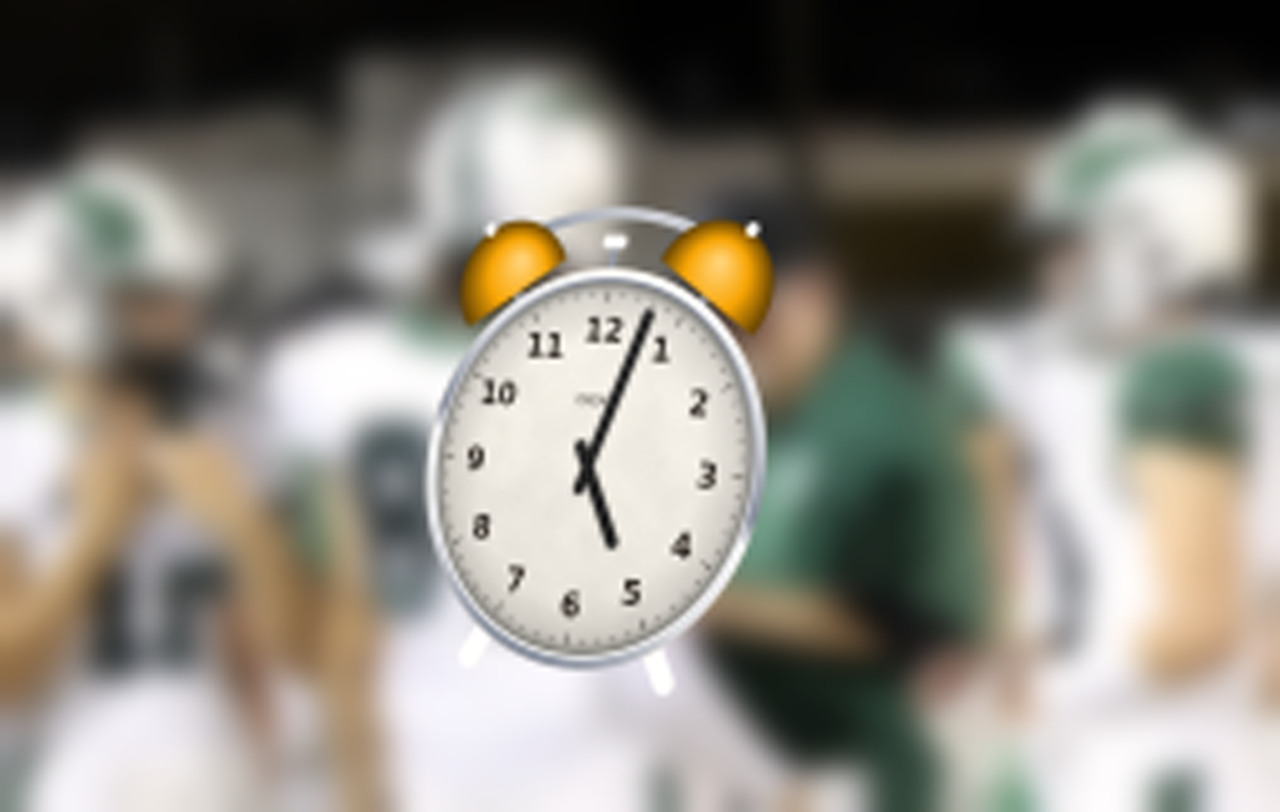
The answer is 5:03
